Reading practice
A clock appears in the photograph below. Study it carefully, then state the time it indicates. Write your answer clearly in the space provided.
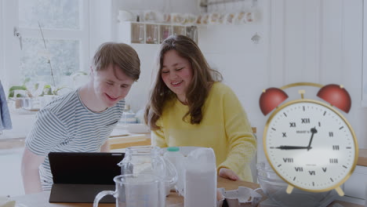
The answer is 12:45
